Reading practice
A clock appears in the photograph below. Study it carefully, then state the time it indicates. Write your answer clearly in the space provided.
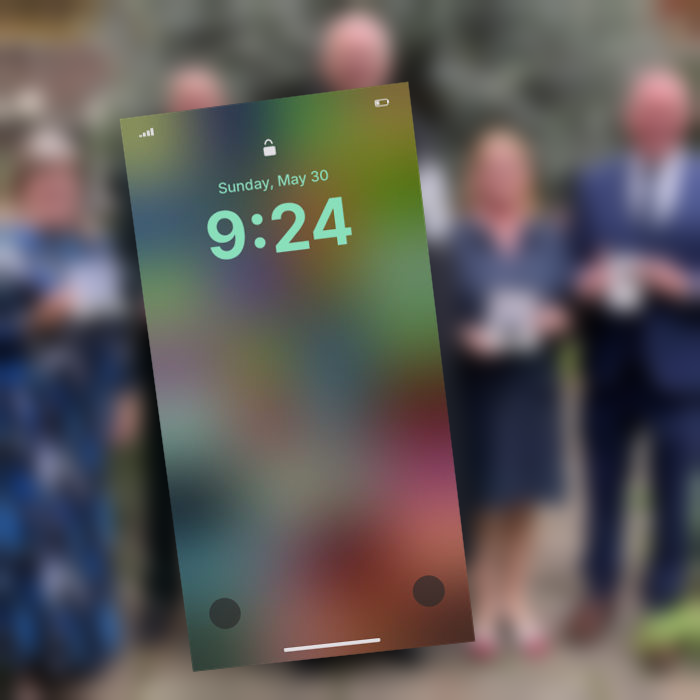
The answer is 9:24
